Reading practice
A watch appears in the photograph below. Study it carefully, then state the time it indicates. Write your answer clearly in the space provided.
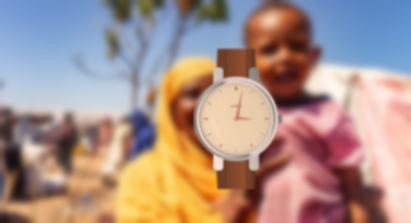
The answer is 3:02
